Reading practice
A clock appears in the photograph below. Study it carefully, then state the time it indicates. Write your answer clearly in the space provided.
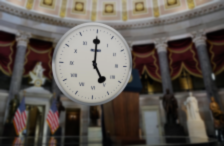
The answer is 5:00
